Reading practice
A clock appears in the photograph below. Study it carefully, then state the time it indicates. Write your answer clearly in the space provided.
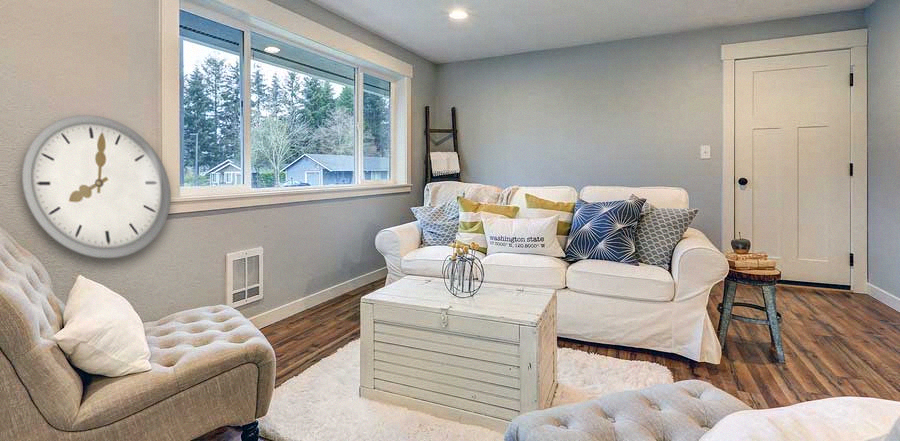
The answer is 8:02
